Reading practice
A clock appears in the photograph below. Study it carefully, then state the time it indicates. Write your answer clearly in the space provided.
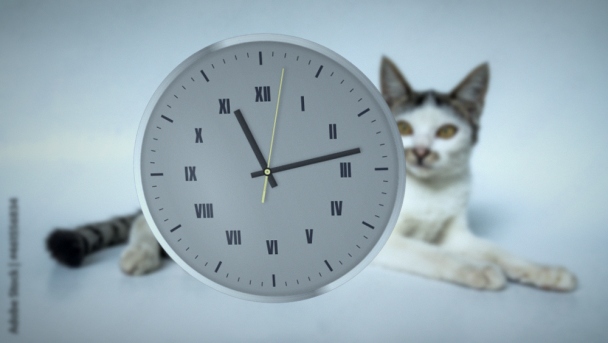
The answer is 11:13:02
